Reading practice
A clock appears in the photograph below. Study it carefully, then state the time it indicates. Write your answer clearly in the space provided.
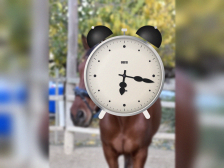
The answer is 6:17
